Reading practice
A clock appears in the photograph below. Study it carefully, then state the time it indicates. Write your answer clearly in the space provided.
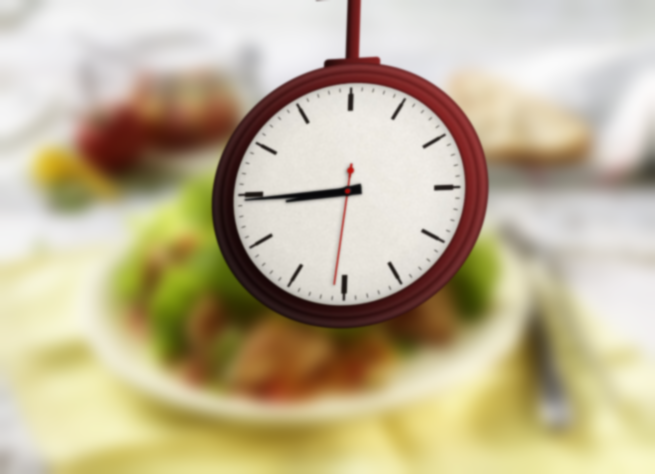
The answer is 8:44:31
